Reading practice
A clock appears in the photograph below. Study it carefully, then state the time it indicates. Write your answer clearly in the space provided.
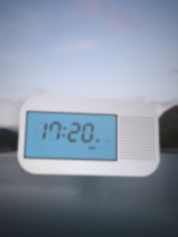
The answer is 17:20
